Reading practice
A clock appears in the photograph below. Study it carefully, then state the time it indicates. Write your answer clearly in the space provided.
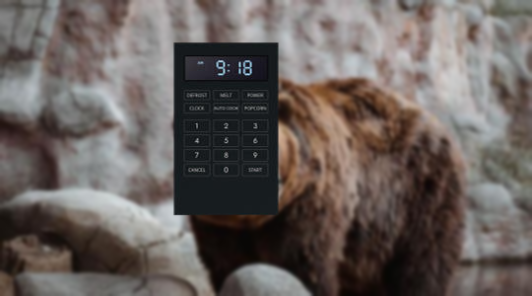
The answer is 9:18
